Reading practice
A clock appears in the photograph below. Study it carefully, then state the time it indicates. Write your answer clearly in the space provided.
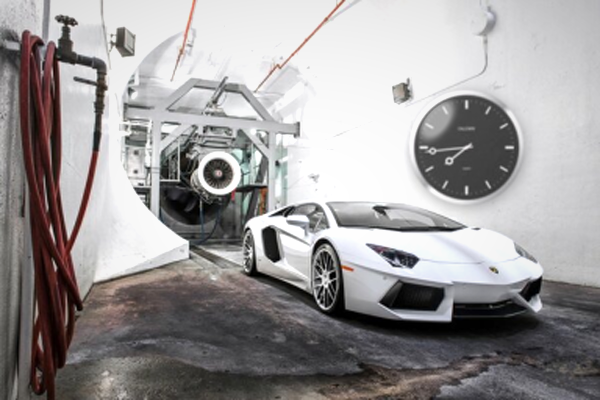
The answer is 7:44
